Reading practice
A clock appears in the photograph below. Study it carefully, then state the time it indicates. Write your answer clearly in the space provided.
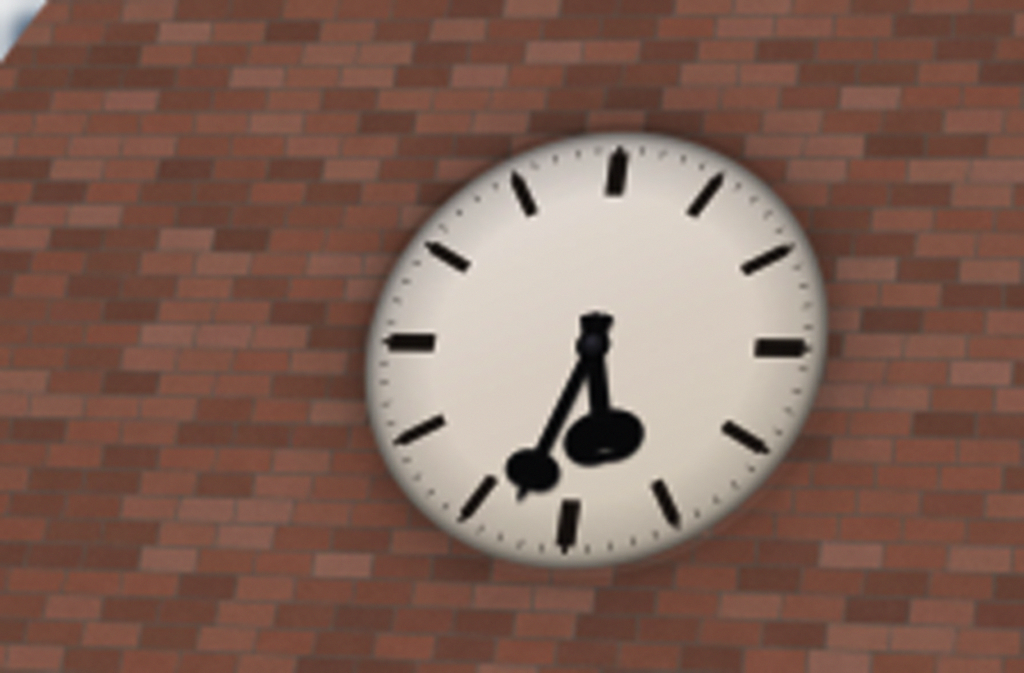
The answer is 5:33
